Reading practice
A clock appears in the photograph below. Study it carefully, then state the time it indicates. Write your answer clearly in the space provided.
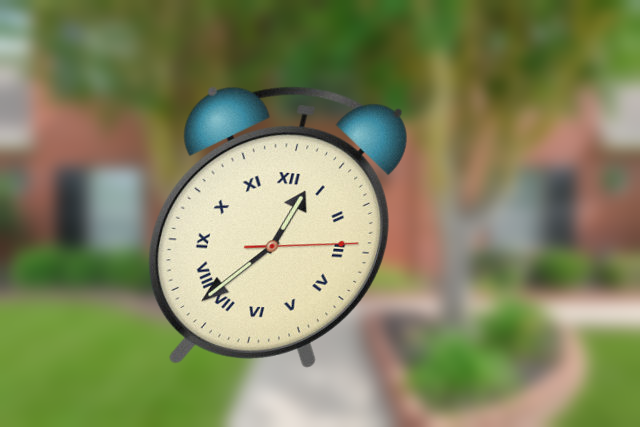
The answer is 12:37:14
